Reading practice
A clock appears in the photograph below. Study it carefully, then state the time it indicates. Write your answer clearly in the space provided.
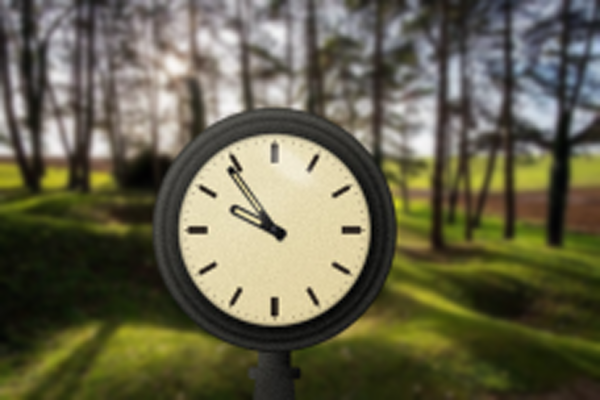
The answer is 9:54
